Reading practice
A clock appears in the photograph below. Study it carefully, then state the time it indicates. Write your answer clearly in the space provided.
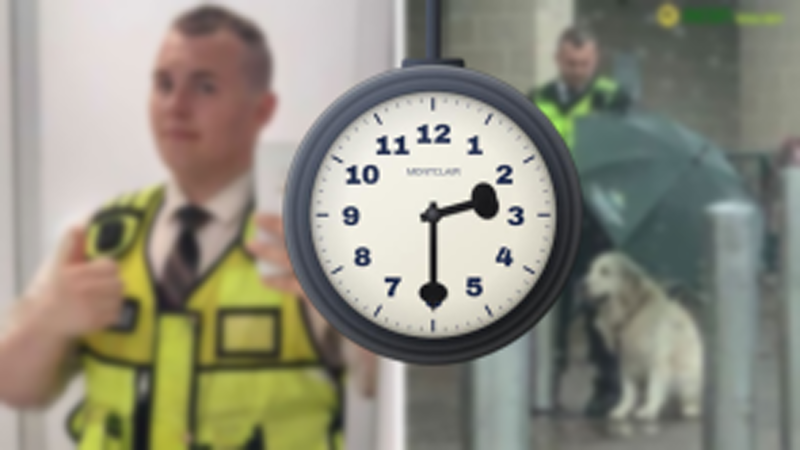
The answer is 2:30
